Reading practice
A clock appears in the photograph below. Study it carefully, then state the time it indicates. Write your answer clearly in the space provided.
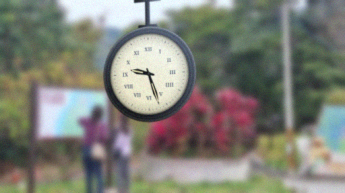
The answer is 9:27
